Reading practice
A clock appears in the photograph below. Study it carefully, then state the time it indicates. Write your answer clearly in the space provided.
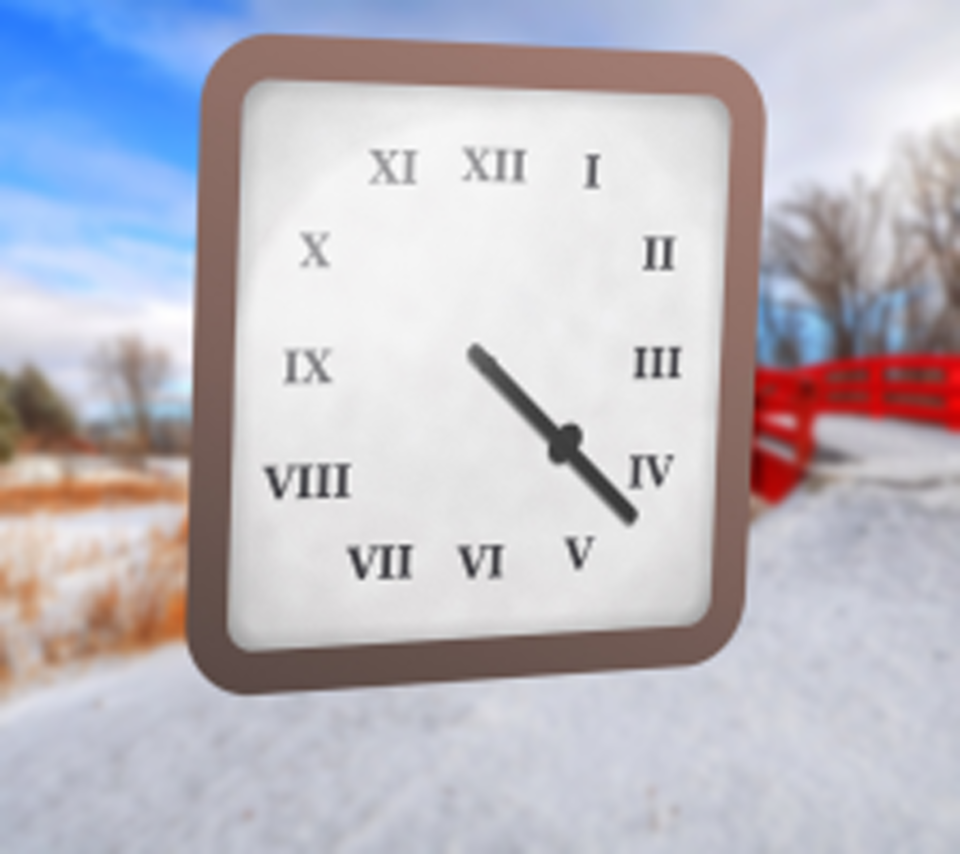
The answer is 4:22
